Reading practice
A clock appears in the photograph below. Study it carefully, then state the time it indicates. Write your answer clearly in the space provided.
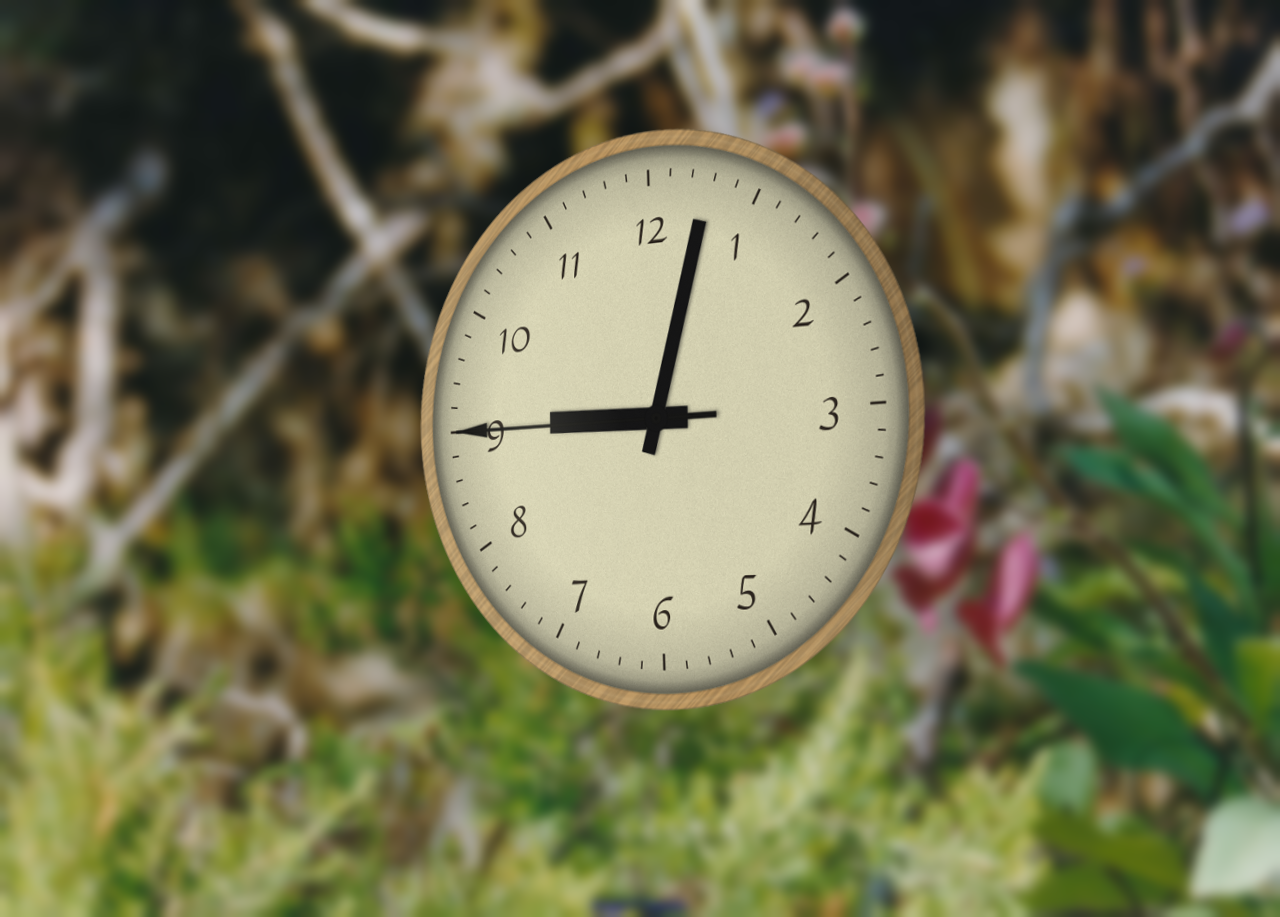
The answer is 9:02:45
